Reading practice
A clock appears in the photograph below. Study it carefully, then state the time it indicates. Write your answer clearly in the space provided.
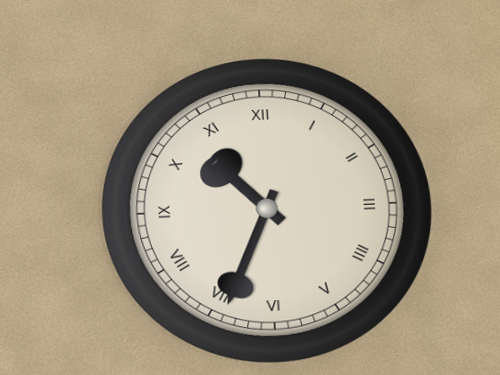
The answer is 10:34
